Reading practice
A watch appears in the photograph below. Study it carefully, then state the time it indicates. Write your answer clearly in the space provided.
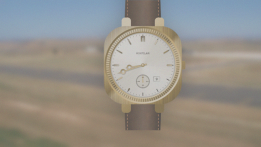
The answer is 8:42
